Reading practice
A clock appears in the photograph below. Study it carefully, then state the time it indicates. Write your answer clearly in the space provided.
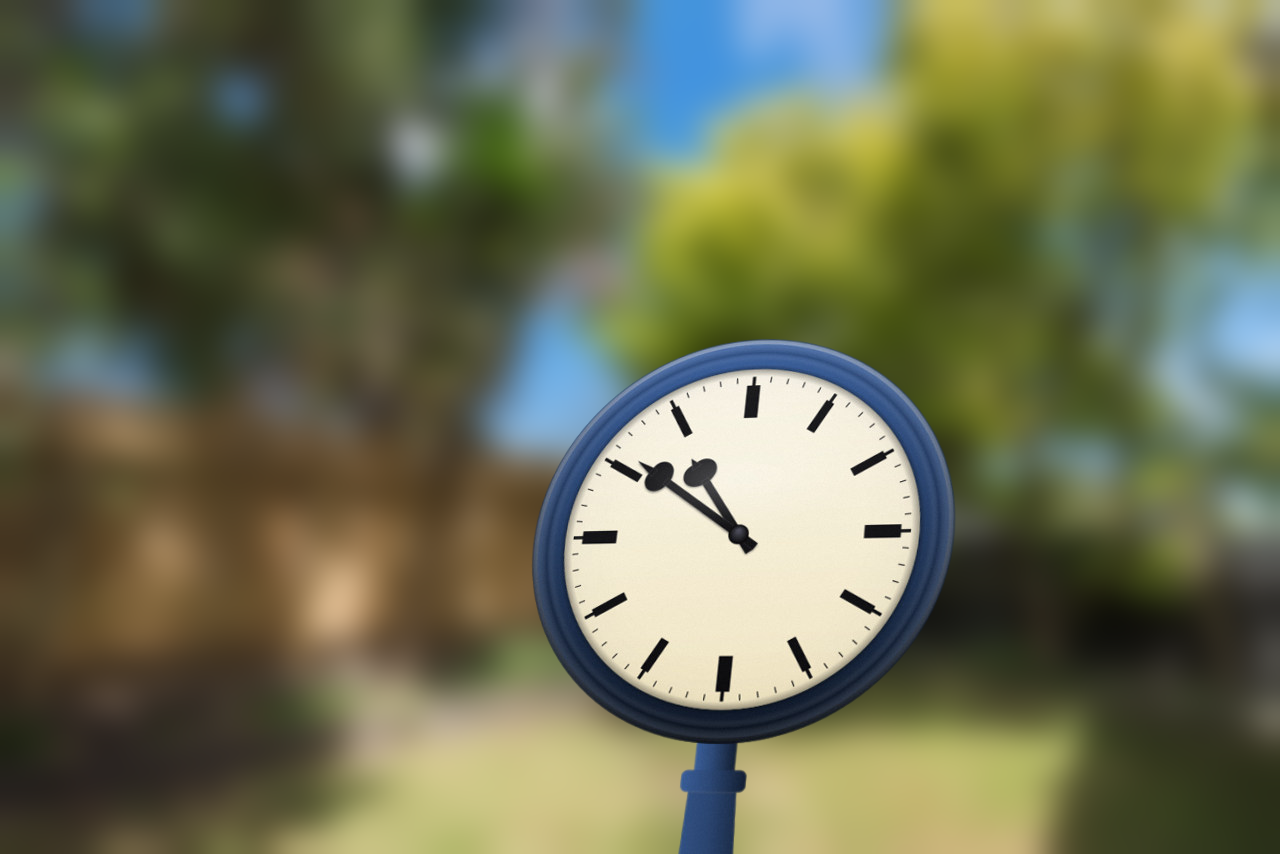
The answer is 10:51
